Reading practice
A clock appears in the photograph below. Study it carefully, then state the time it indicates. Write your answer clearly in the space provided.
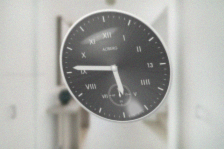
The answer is 5:46
